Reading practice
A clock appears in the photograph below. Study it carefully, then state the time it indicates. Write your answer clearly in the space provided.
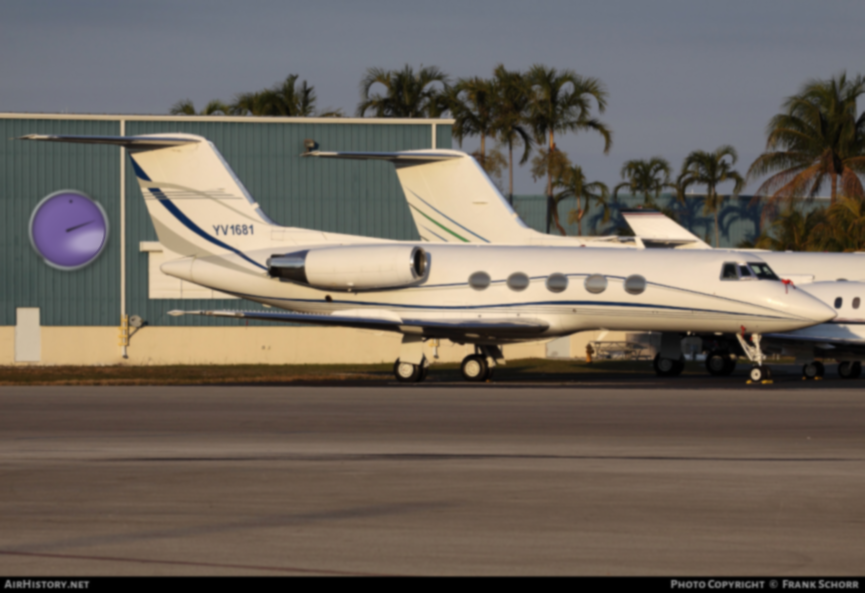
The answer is 2:11
